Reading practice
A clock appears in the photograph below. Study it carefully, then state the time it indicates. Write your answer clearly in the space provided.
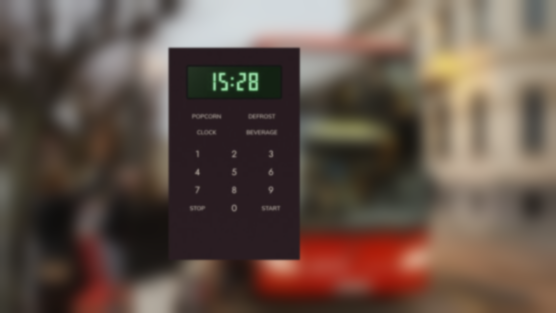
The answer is 15:28
